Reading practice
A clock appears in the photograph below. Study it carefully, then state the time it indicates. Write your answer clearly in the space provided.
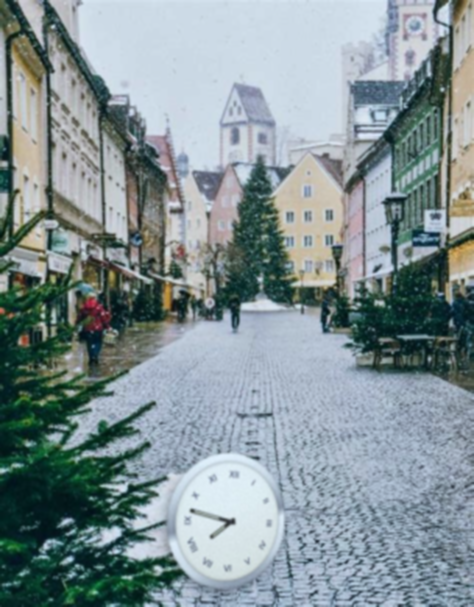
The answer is 7:47
